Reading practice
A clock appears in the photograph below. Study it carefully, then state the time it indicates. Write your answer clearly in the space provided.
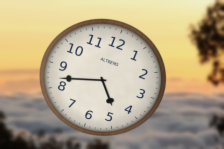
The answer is 4:42
